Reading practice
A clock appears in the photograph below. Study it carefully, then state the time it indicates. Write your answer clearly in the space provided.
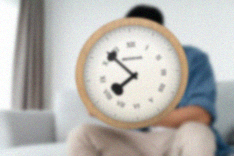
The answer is 7:53
